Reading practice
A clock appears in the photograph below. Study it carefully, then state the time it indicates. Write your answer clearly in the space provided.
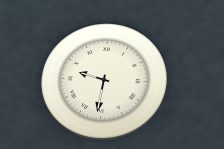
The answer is 9:31
